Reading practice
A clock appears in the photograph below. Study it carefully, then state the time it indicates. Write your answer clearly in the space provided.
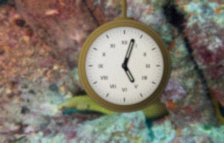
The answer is 5:03
